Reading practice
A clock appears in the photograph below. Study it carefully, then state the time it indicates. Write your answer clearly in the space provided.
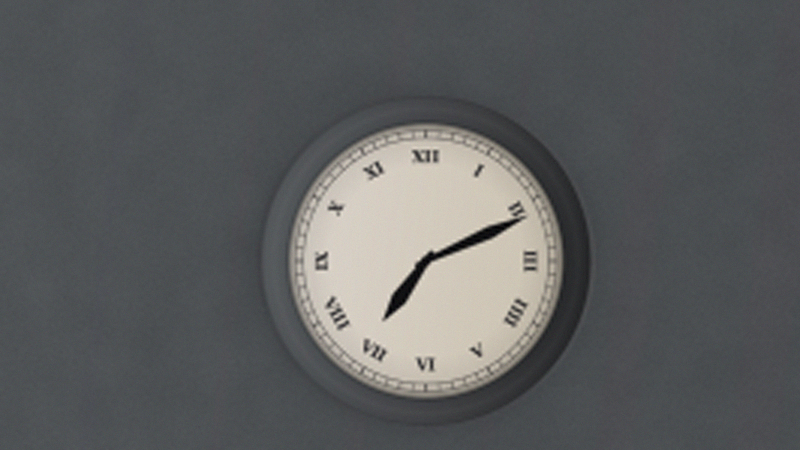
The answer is 7:11
